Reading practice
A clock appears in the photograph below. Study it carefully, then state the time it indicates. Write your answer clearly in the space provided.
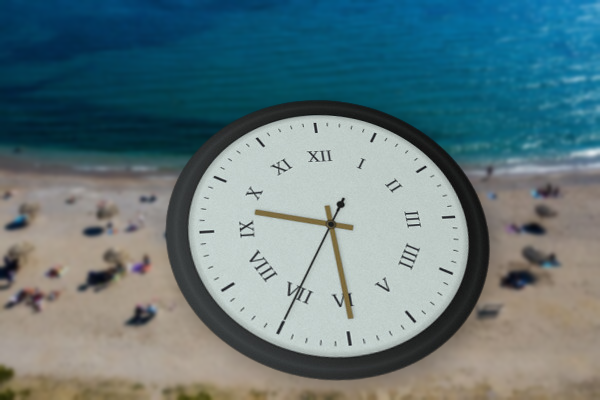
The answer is 9:29:35
